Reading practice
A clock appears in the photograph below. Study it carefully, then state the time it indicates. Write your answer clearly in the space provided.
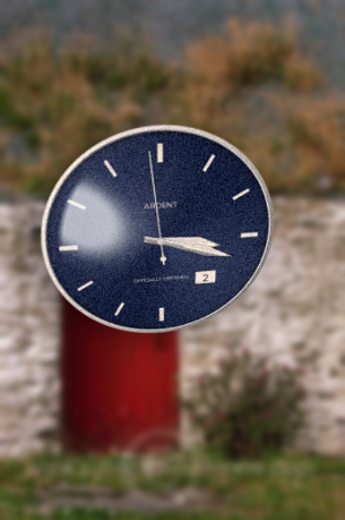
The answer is 3:17:59
